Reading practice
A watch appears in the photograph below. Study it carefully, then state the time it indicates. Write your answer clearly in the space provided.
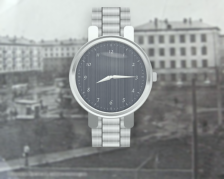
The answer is 8:15
